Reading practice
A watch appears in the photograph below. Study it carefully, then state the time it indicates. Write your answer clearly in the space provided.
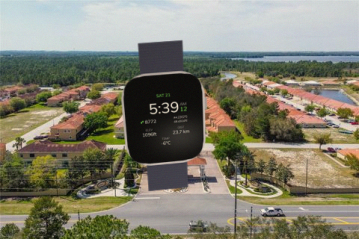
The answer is 5:39
